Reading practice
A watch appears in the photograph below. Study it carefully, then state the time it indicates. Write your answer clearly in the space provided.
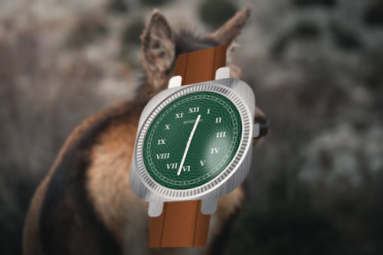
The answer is 12:32
